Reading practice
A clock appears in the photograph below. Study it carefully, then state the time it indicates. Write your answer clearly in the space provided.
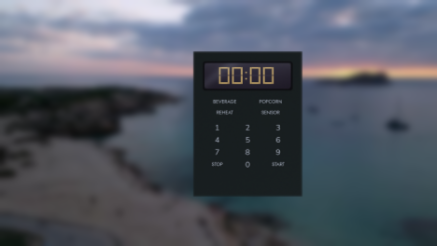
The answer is 0:00
